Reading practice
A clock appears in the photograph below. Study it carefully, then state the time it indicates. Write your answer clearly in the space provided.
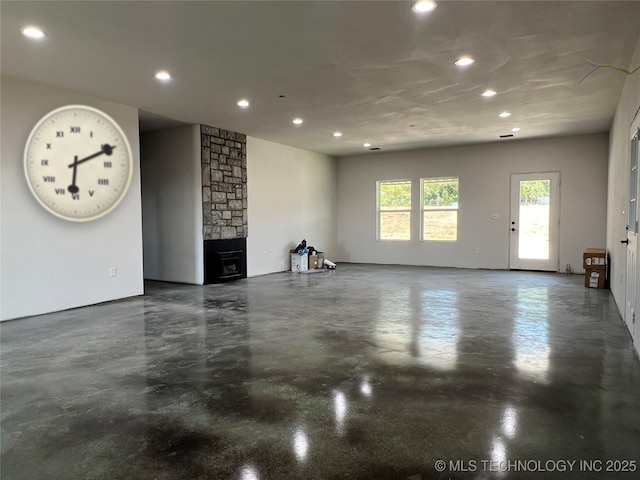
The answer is 6:11
